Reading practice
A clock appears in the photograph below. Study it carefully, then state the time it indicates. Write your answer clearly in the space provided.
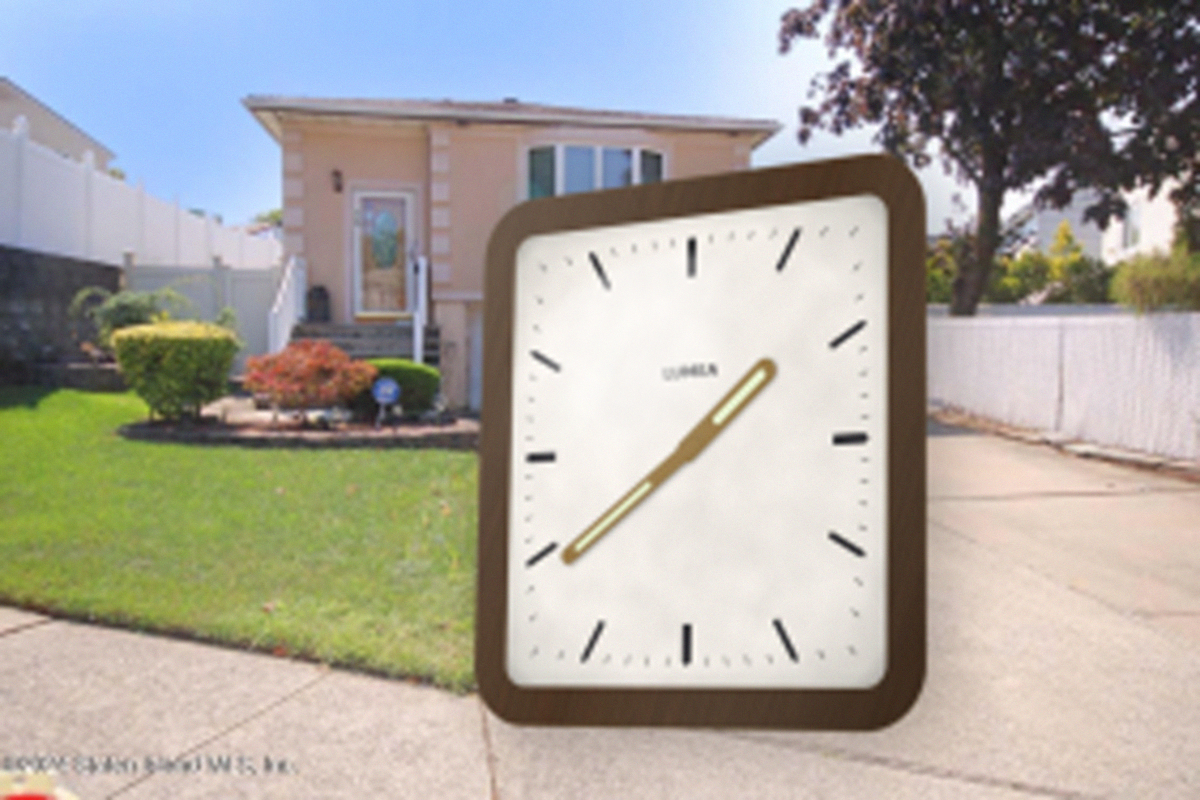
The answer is 1:39
